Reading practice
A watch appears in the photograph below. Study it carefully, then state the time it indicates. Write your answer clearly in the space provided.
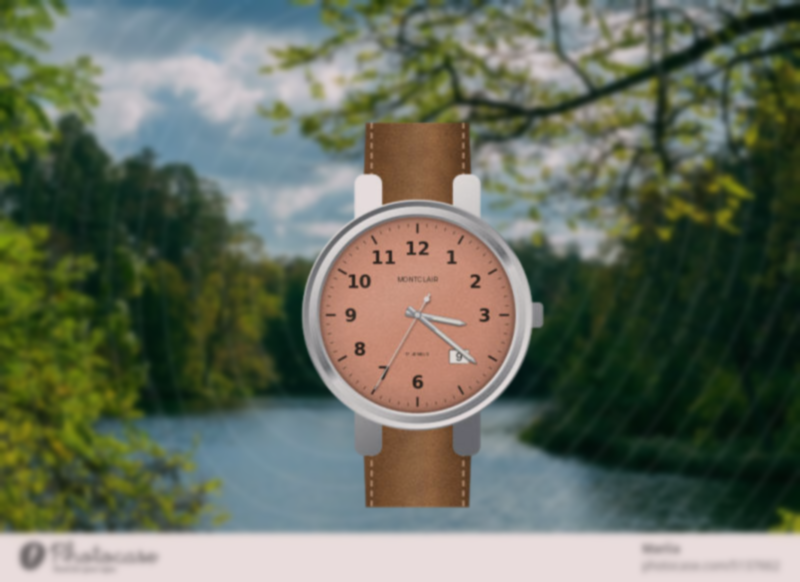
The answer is 3:21:35
